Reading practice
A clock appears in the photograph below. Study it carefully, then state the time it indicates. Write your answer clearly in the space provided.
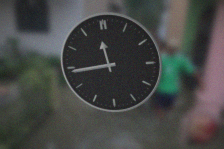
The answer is 11:44
